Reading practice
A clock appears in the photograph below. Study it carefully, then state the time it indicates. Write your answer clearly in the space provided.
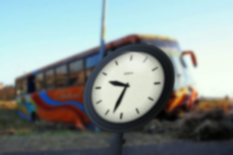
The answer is 9:33
